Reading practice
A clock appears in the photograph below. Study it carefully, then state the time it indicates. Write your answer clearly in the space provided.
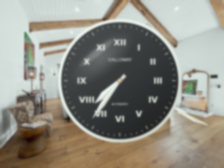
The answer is 7:36
